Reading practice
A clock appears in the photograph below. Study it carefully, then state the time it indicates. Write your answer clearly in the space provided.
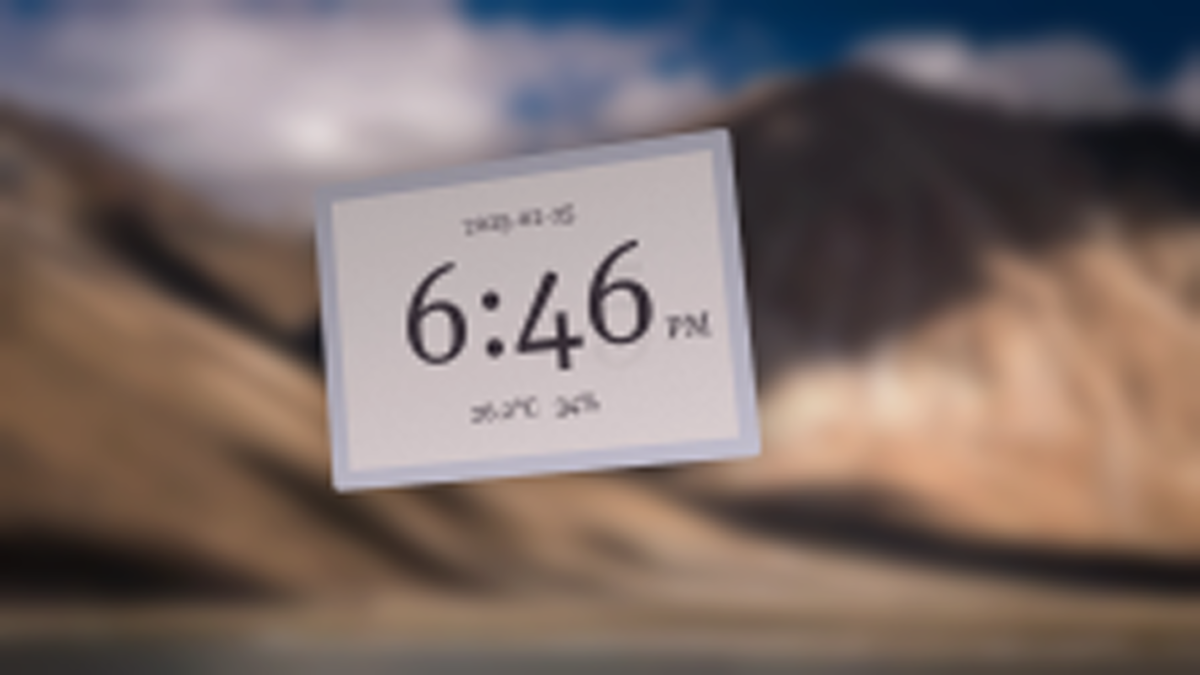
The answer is 6:46
